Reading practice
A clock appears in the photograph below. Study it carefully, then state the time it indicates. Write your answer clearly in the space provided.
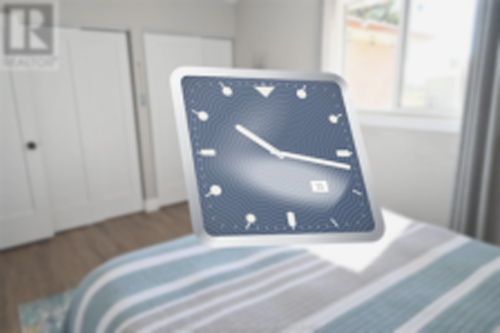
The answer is 10:17
